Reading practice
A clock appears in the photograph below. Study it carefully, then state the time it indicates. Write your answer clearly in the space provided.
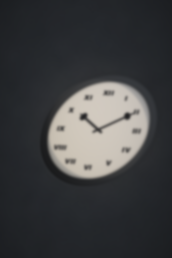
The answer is 10:10
